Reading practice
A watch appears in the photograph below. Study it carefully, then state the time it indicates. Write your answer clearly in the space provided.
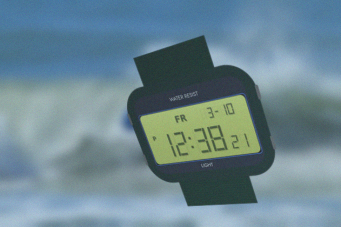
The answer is 12:38:21
